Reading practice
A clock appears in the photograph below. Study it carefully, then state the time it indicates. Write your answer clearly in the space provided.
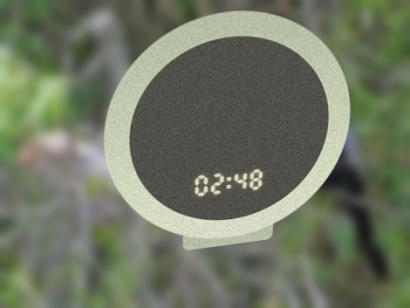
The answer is 2:48
